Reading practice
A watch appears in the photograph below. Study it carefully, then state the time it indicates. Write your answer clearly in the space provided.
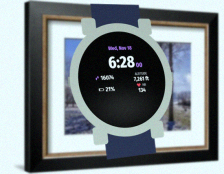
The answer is 6:28
